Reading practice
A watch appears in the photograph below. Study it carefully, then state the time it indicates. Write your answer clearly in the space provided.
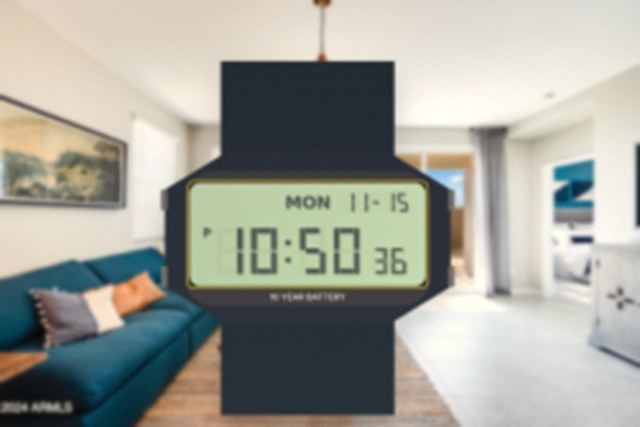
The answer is 10:50:36
